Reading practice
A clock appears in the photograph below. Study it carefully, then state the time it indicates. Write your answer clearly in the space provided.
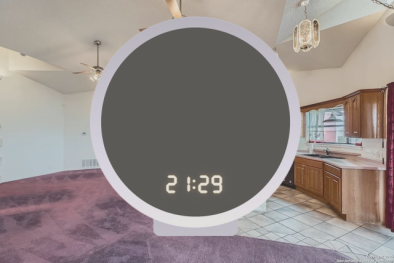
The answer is 21:29
